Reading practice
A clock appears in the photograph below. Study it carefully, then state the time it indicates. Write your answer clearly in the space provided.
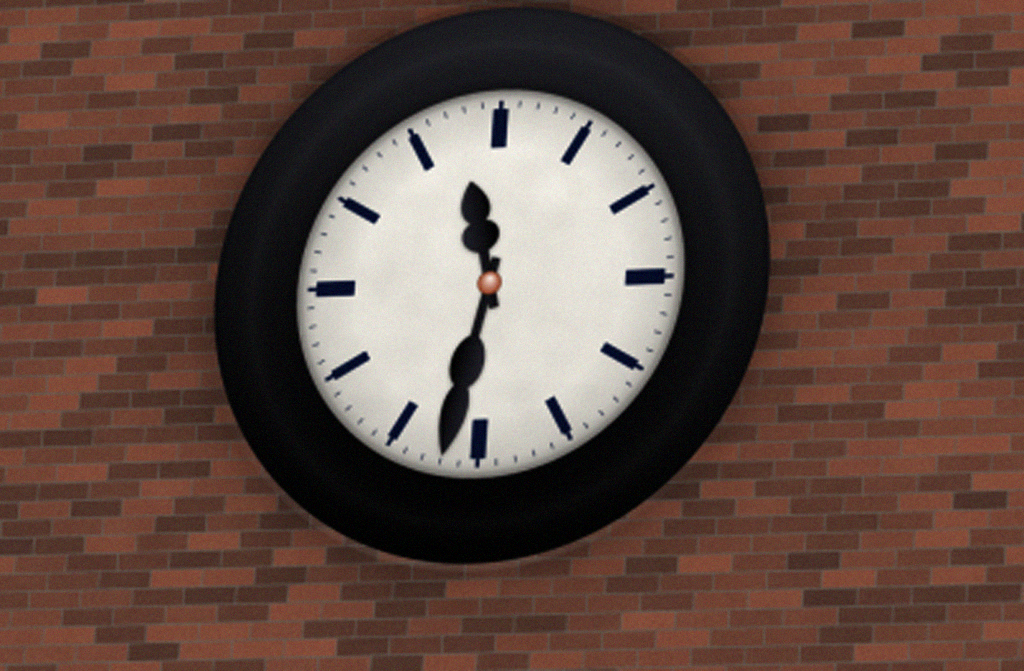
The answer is 11:32
